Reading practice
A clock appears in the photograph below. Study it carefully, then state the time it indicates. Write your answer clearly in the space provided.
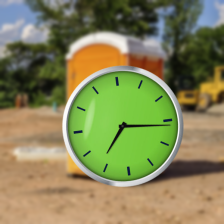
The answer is 7:16
